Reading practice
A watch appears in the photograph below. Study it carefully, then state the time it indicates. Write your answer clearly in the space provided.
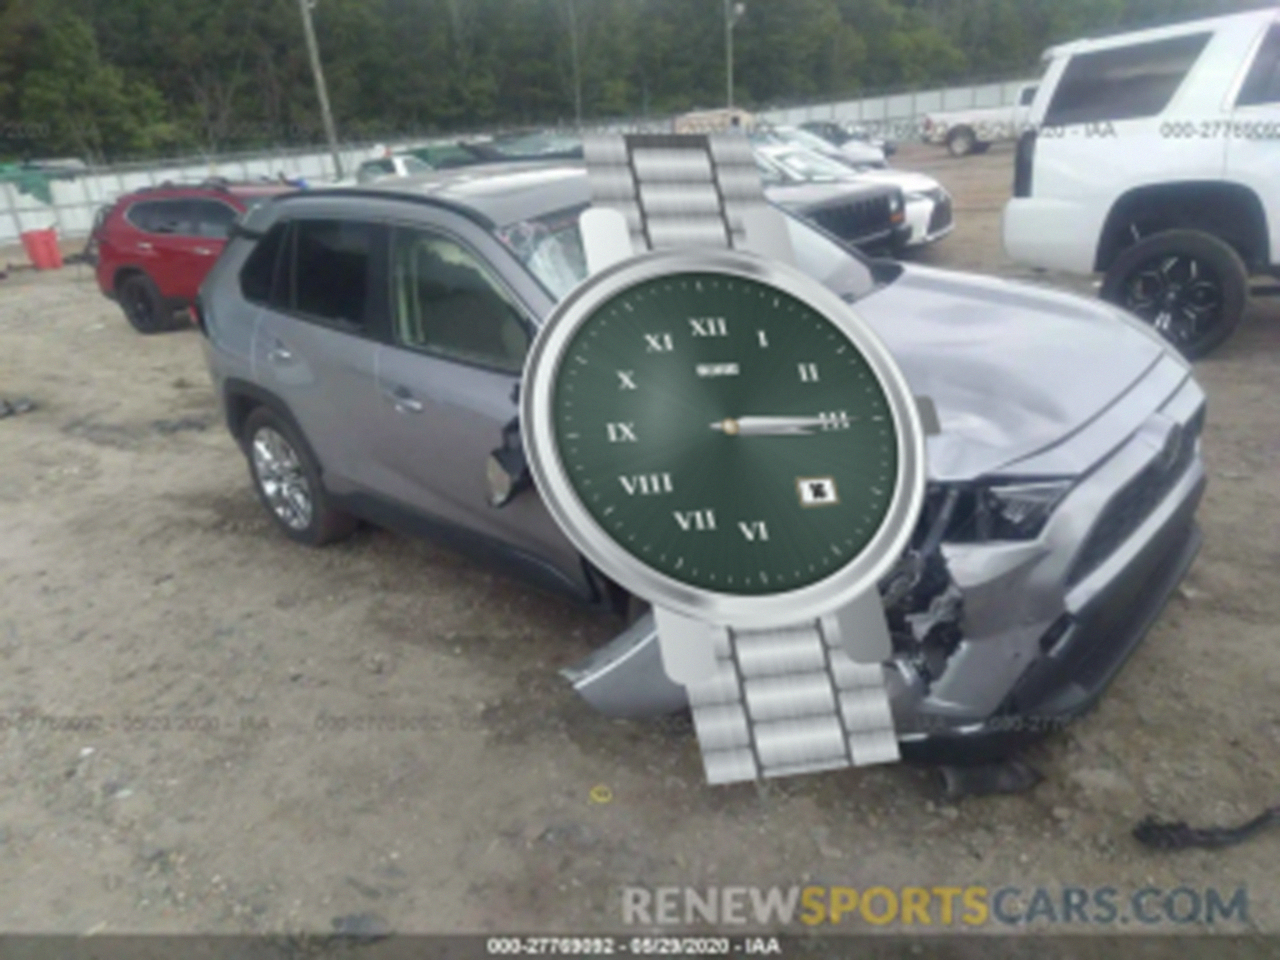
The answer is 3:15
